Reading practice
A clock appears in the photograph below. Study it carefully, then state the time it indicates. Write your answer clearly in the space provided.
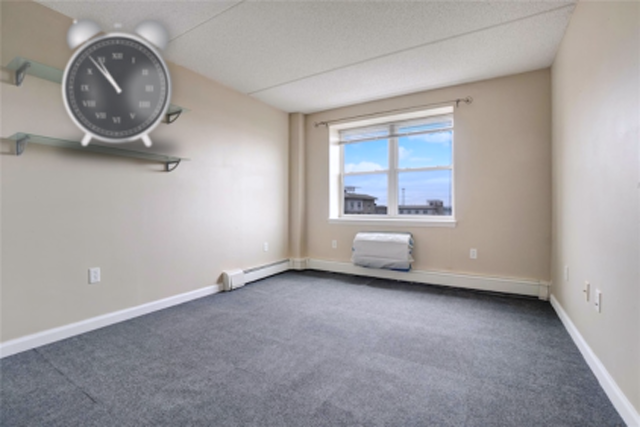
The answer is 10:53
